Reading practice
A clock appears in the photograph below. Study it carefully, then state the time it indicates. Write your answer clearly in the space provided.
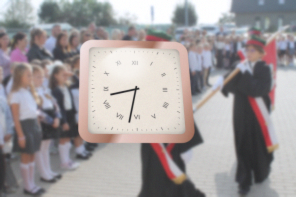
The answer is 8:32
